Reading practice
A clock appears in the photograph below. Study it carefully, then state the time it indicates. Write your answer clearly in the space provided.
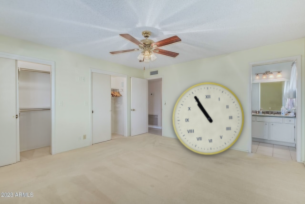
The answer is 10:55
